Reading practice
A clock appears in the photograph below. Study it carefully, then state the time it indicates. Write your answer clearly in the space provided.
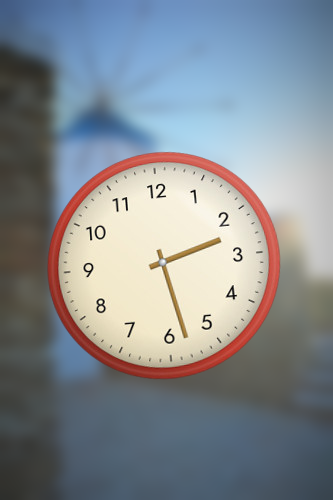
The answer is 2:28
